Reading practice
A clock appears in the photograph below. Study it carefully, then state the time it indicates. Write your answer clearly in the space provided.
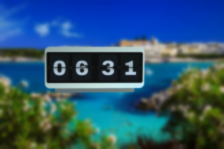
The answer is 6:31
